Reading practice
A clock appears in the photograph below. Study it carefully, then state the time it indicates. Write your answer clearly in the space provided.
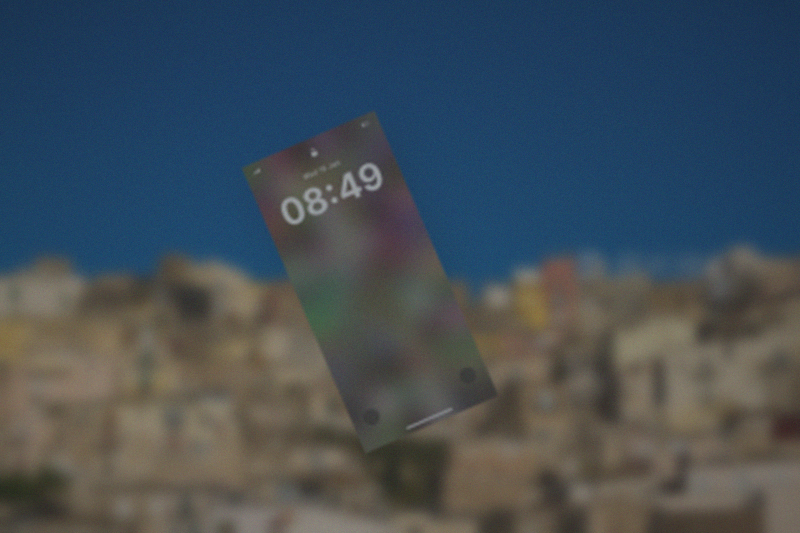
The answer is 8:49
